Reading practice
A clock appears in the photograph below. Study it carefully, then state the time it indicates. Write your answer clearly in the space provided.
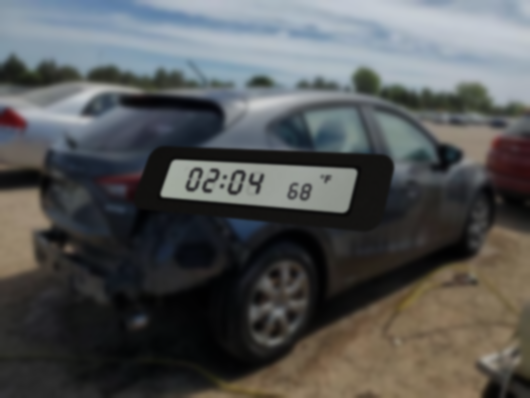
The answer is 2:04
